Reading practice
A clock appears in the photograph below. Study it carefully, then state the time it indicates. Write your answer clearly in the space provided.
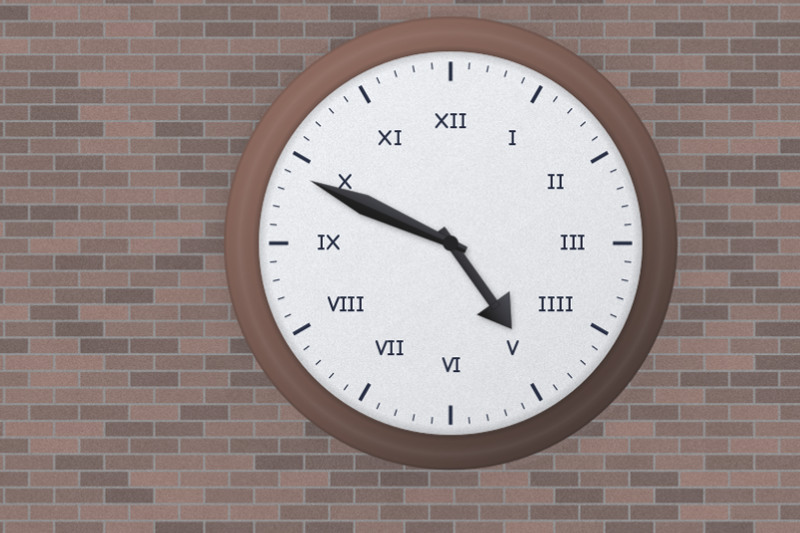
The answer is 4:49
